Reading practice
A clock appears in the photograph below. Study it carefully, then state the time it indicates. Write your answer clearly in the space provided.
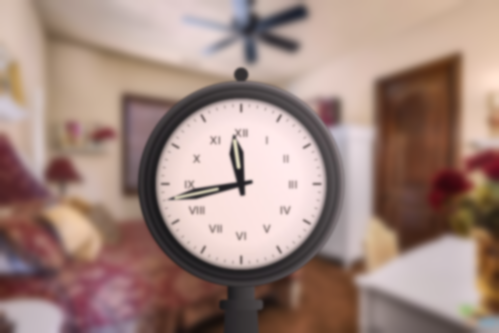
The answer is 11:43
